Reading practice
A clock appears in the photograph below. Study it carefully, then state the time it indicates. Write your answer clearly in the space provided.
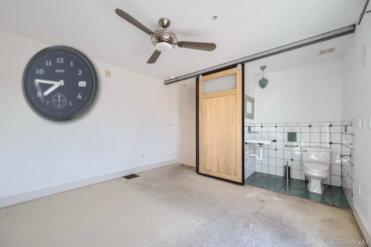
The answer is 7:46
